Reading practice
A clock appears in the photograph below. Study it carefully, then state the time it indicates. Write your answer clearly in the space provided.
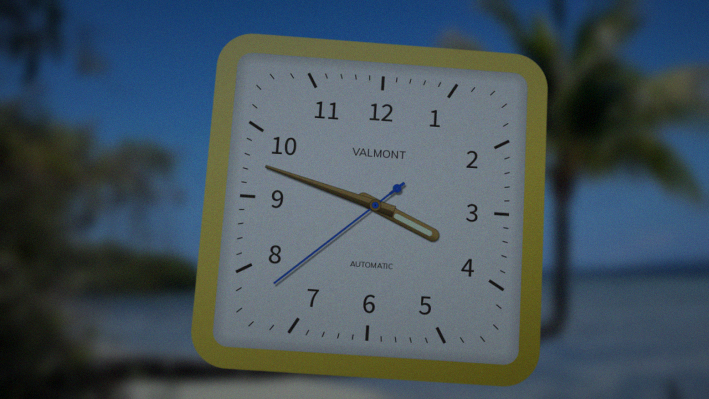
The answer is 3:47:38
